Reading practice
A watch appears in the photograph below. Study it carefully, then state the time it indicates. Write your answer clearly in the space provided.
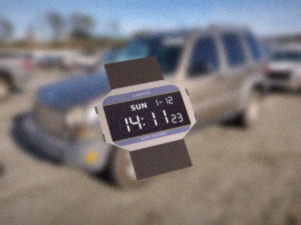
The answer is 14:11
